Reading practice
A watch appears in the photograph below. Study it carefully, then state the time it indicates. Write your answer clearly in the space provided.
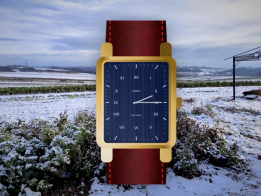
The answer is 2:15
